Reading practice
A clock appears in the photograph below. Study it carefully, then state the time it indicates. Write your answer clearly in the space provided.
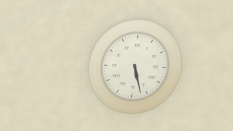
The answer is 5:27
